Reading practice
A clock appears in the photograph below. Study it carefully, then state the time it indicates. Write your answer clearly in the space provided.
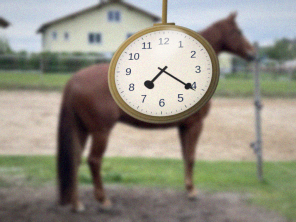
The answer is 7:21
